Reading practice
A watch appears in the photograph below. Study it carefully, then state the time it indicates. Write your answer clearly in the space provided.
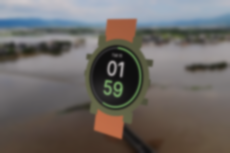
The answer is 1:59
